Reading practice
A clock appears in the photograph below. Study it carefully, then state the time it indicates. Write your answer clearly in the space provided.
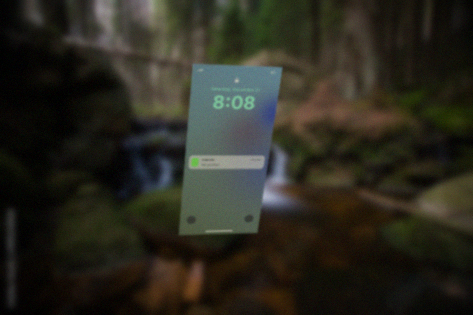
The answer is 8:08
